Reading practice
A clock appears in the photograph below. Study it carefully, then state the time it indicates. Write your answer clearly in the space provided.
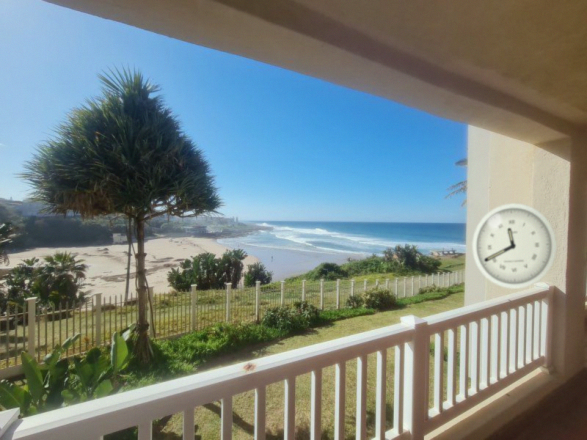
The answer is 11:41
